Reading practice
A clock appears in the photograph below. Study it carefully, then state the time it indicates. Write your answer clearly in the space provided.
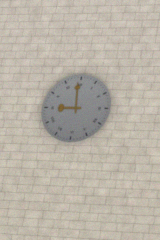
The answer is 8:59
